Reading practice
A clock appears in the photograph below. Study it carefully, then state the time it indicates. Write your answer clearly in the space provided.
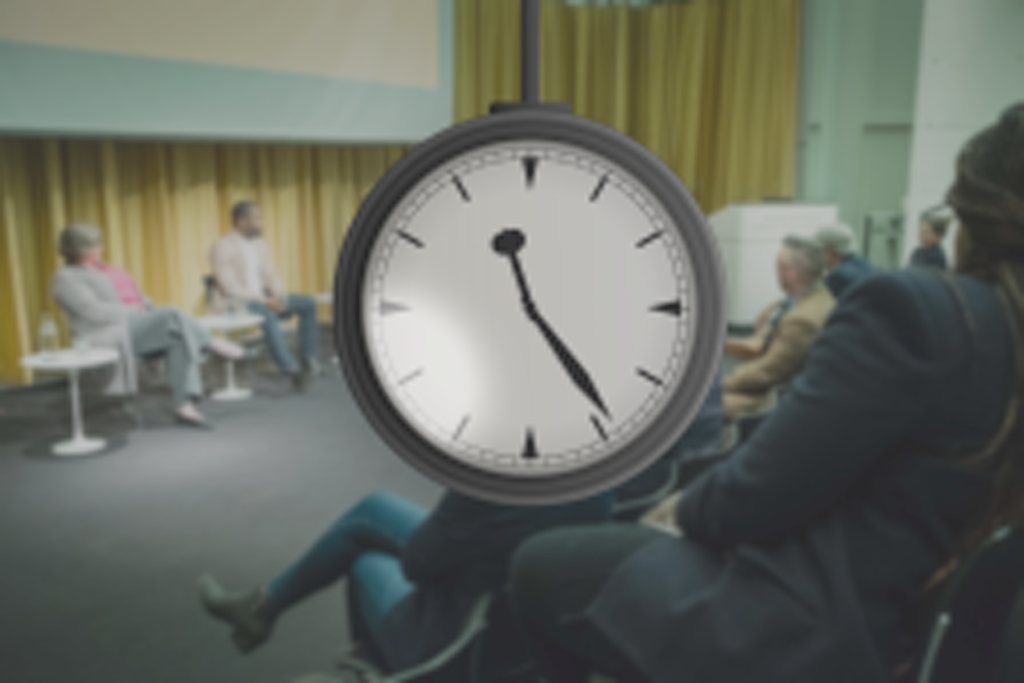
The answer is 11:24
